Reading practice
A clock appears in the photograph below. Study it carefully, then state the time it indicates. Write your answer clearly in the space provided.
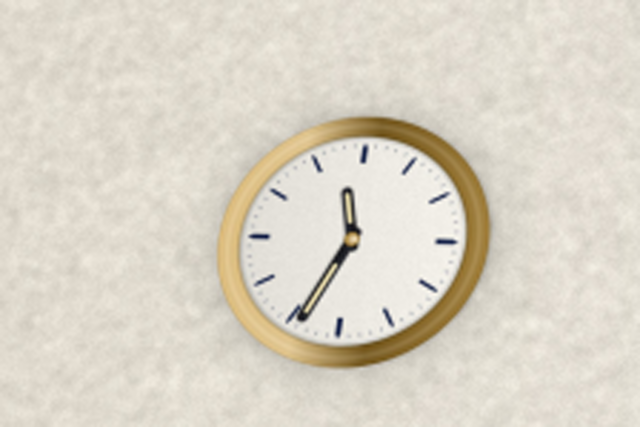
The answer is 11:34
